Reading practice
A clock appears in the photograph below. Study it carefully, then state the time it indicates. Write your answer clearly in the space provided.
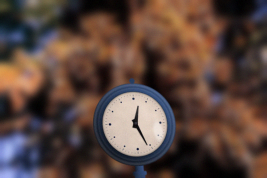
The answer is 12:26
